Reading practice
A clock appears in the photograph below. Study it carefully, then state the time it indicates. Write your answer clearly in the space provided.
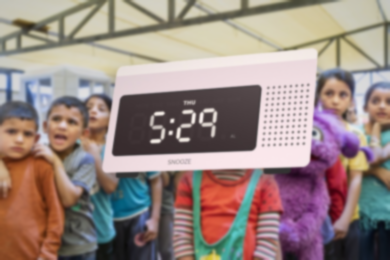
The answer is 5:29
